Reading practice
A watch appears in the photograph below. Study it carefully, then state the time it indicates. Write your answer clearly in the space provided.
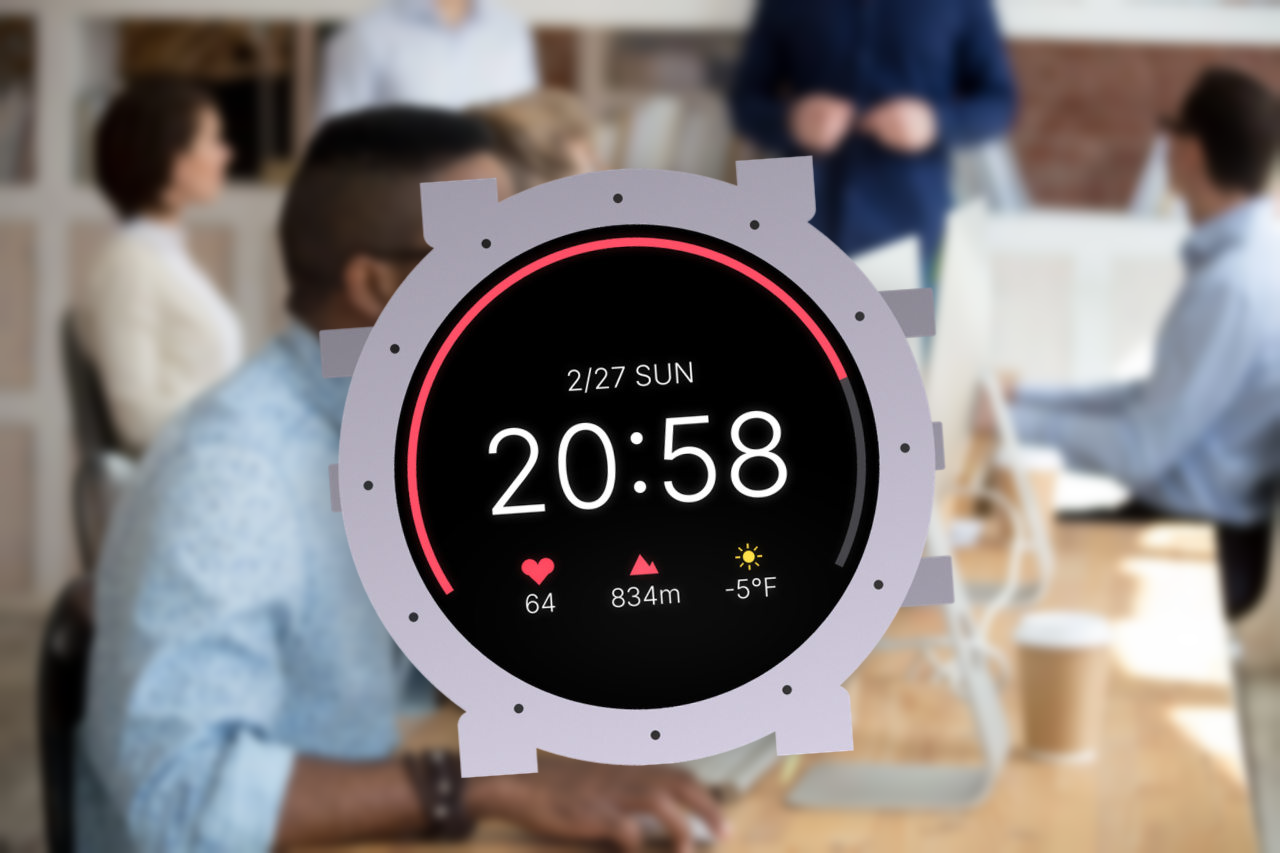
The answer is 20:58
